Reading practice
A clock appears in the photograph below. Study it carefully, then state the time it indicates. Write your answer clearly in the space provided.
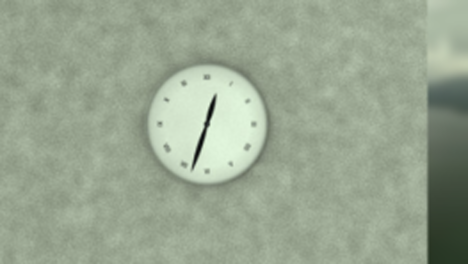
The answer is 12:33
